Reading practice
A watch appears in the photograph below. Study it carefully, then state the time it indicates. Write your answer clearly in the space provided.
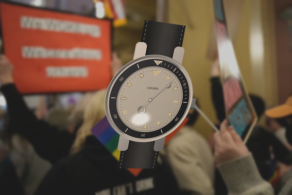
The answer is 7:07
